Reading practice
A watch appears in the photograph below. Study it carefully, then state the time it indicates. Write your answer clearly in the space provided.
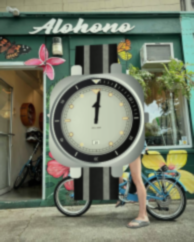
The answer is 12:01
